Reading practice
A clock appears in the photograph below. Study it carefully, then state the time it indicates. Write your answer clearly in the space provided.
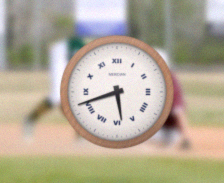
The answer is 5:42
